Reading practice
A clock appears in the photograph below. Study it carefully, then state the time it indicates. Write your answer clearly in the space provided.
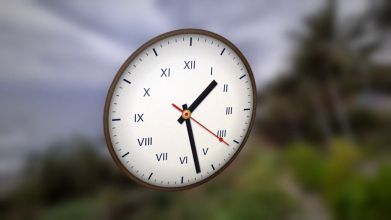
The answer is 1:27:21
